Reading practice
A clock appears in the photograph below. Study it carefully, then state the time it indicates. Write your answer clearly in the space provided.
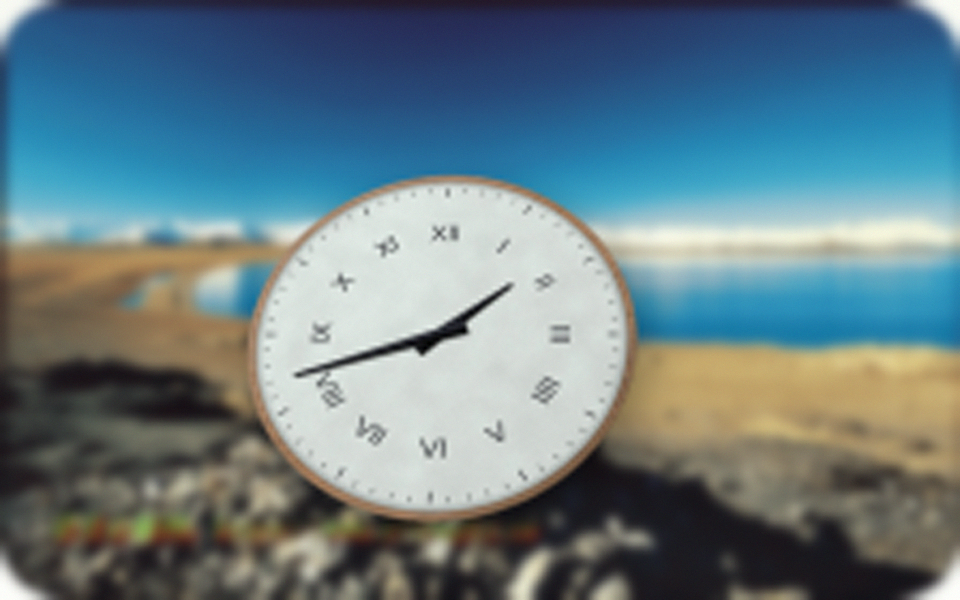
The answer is 1:42
